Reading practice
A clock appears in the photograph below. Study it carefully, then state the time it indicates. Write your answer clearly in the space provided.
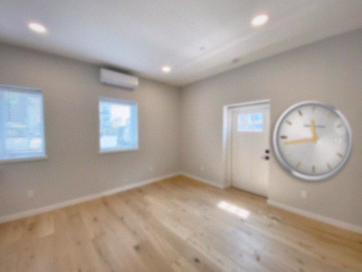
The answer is 11:43
